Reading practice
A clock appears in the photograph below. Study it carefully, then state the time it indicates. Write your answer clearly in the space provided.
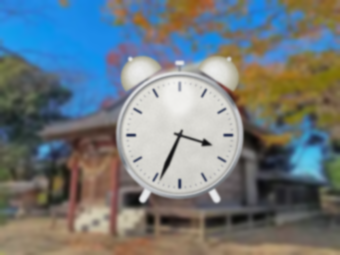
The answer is 3:34
